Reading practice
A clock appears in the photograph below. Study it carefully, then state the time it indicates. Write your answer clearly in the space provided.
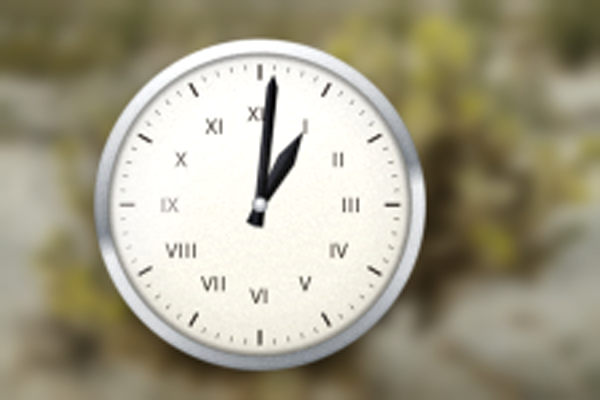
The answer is 1:01
